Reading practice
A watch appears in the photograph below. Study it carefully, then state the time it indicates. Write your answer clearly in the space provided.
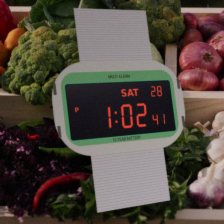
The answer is 1:02:41
